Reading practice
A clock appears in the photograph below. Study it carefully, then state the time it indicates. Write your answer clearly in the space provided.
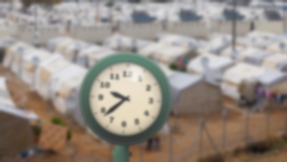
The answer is 9:38
